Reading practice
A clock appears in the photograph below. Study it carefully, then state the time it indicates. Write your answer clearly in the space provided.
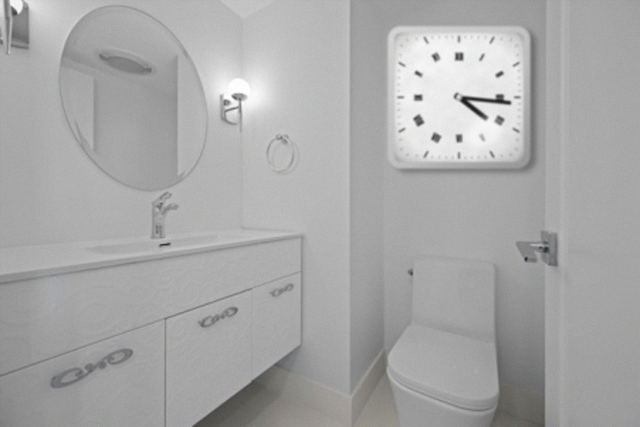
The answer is 4:16
